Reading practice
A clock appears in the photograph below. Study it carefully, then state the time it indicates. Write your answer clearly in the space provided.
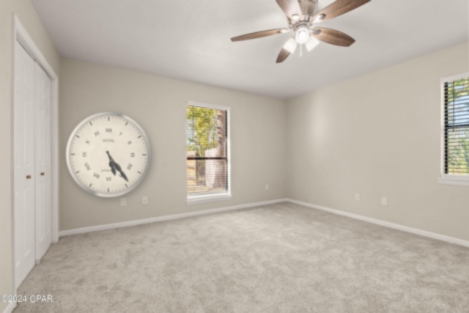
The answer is 5:24
